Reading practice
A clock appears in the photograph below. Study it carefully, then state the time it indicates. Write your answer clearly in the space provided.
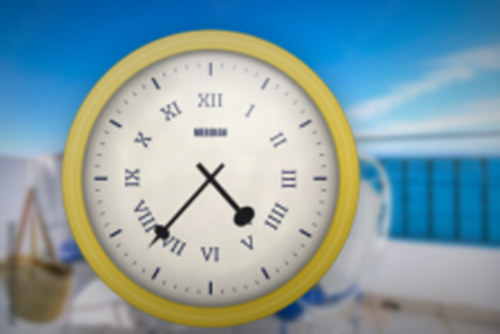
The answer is 4:37
